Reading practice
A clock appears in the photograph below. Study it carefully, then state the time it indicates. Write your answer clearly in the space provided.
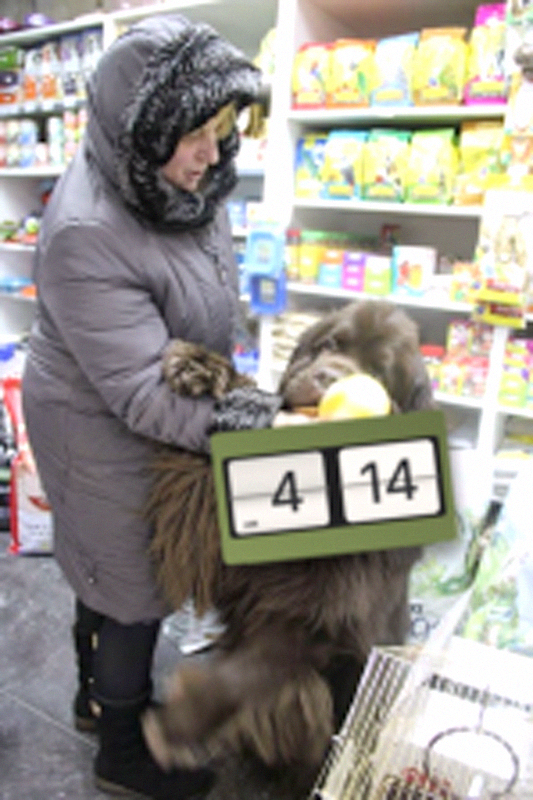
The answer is 4:14
